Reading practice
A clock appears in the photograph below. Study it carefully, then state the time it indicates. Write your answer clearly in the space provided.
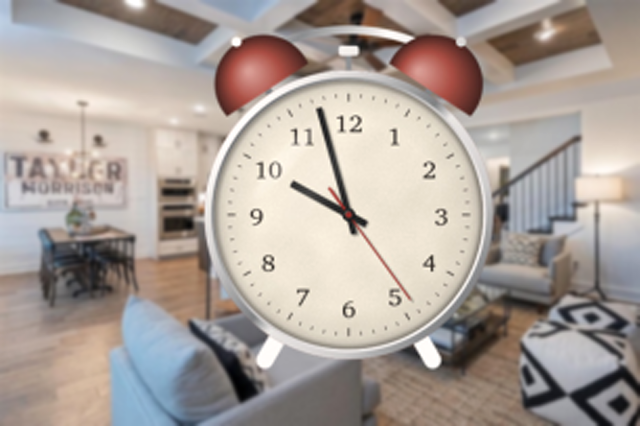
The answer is 9:57:24
